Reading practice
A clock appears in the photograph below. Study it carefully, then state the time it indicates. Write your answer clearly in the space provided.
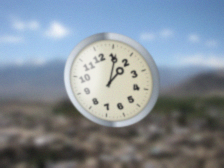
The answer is 2:06
